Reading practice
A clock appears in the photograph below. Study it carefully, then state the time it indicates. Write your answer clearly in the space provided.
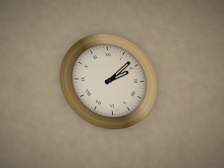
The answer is 2:08
